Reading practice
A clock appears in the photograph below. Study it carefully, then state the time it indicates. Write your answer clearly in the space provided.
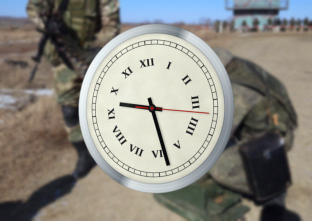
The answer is 9:28:17
